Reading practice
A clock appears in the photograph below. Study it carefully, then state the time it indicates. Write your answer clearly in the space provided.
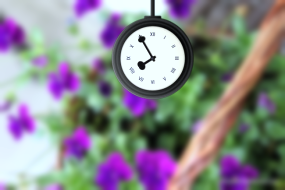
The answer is 7:55
